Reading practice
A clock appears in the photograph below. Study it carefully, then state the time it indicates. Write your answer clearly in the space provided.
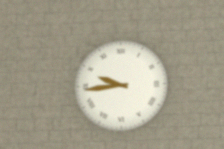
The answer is 9:44
